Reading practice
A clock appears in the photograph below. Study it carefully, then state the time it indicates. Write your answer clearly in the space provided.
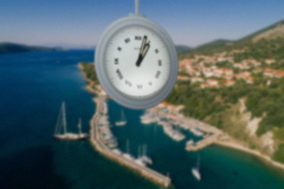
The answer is 1:03
